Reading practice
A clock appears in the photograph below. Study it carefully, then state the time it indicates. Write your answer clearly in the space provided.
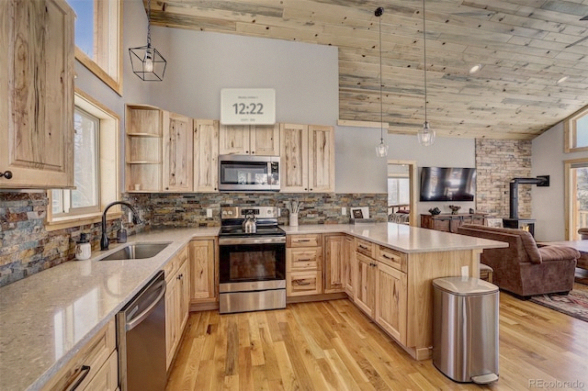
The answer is 12:22
